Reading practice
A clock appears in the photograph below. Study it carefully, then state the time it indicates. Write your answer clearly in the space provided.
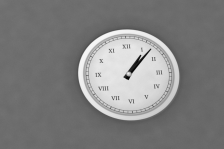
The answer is 1:07
